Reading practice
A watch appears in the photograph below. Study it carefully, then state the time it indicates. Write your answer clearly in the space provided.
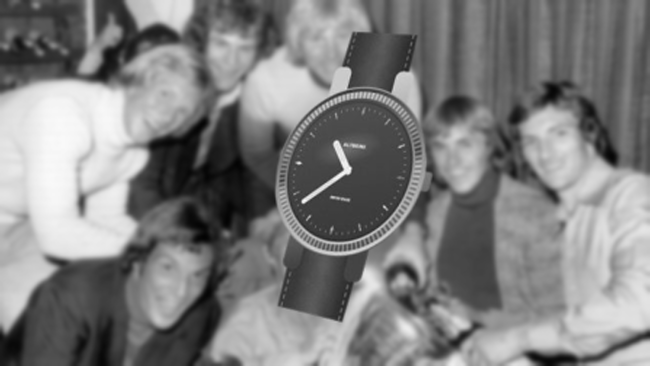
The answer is 10:38
